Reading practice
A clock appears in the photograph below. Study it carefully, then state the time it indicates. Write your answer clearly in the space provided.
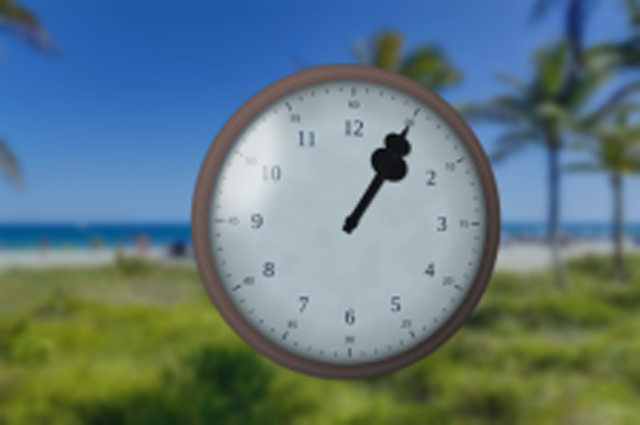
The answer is 1:05
